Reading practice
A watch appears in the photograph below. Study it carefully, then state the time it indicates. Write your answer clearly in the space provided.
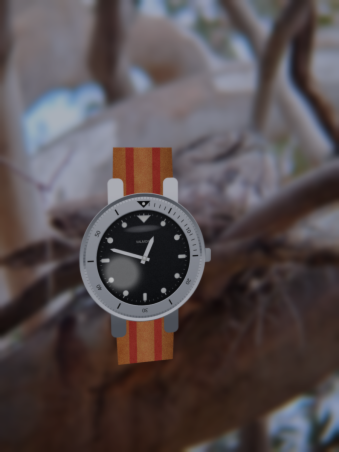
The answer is 12:48
